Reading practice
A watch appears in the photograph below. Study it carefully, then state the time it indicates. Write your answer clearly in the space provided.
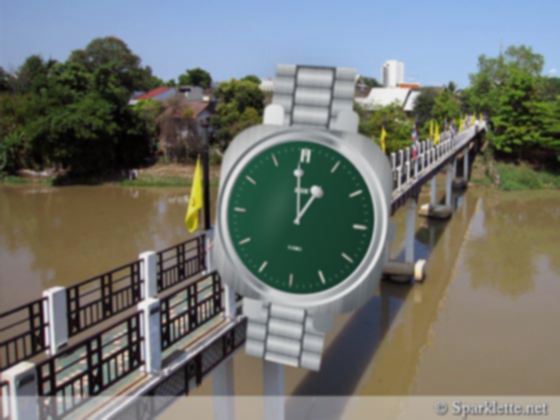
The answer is 12:59
